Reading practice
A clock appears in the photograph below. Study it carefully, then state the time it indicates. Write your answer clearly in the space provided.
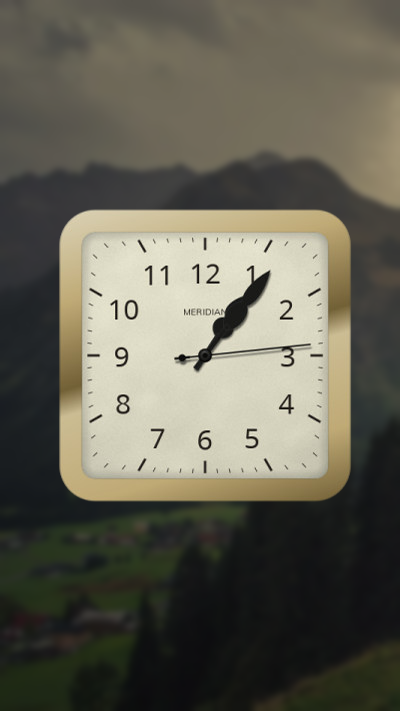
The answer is 1:06:14
